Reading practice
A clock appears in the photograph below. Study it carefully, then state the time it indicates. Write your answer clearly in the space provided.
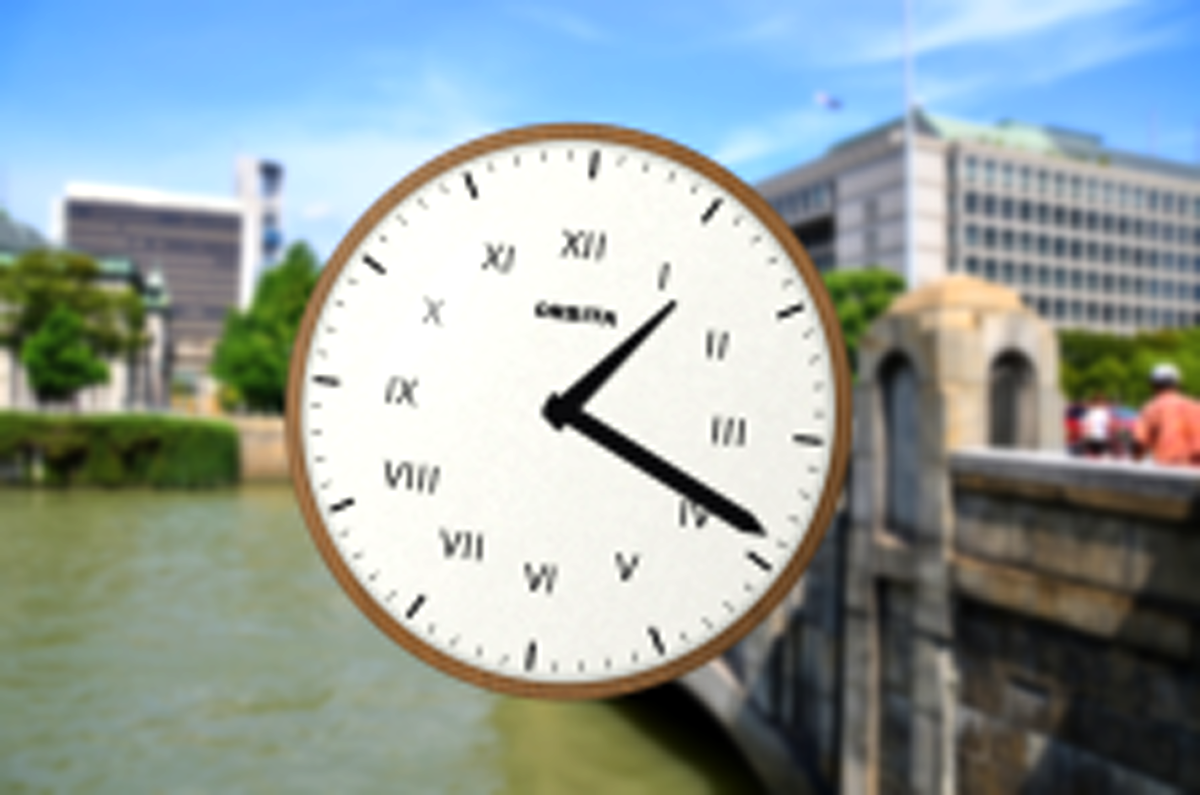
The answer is 1:19
